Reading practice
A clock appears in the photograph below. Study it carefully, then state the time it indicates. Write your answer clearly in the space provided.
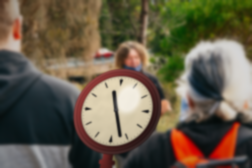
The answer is 11:27
